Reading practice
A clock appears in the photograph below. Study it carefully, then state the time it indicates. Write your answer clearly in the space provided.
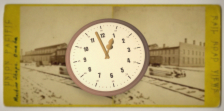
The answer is 12:58
